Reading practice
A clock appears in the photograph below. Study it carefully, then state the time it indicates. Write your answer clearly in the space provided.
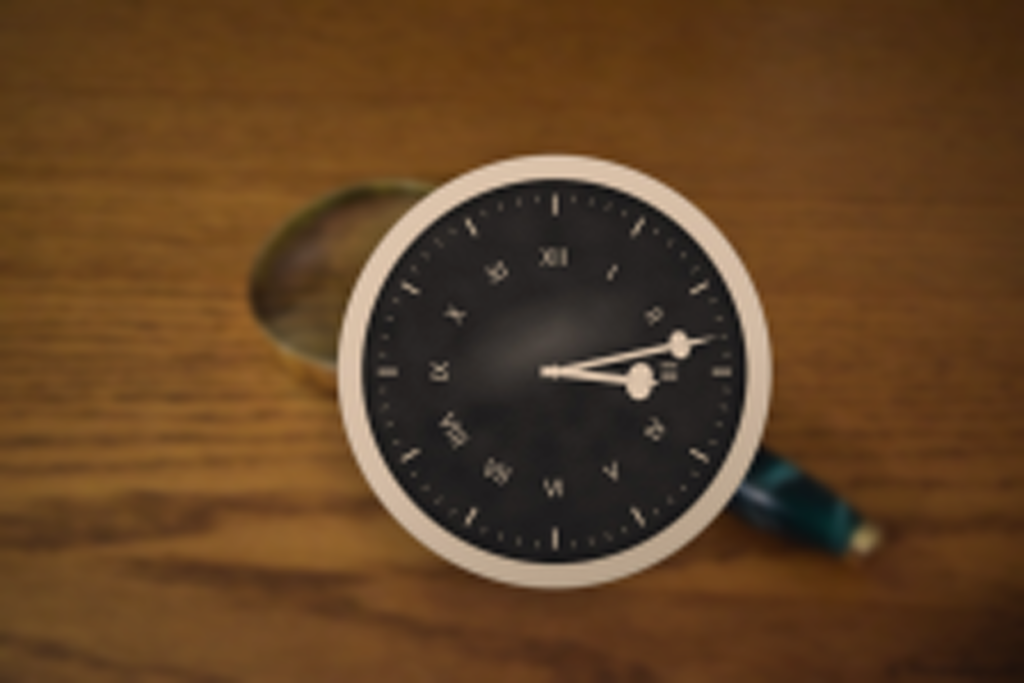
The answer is 3:13
